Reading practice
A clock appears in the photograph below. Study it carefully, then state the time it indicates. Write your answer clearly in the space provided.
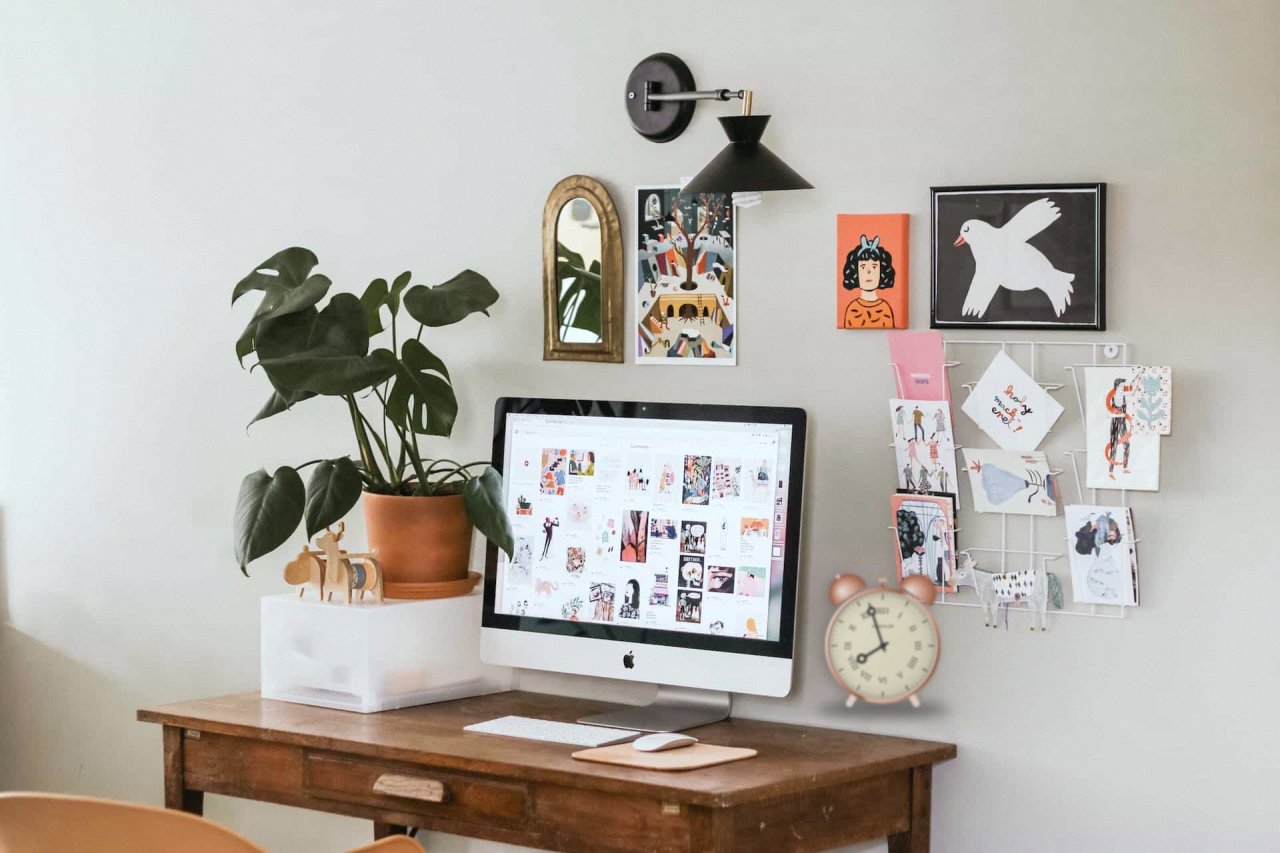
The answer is 7:57
